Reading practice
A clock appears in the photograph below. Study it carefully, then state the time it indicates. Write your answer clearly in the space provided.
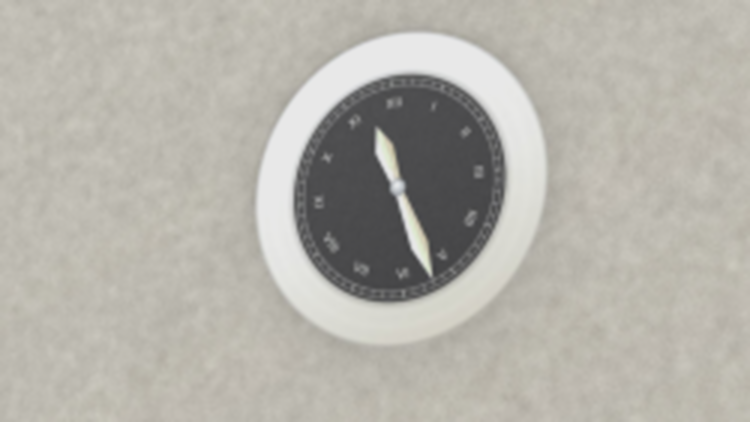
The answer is 11:27
